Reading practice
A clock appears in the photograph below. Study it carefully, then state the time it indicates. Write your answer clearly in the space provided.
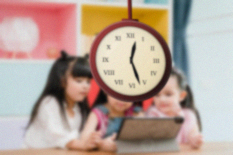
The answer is 12:27
